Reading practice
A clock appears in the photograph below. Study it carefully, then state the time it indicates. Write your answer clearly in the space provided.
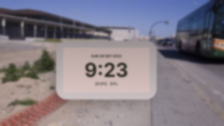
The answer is 9:23
